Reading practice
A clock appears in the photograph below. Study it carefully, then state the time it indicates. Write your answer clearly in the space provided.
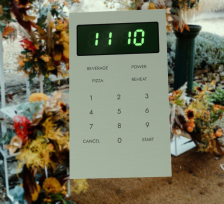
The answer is 11:10
